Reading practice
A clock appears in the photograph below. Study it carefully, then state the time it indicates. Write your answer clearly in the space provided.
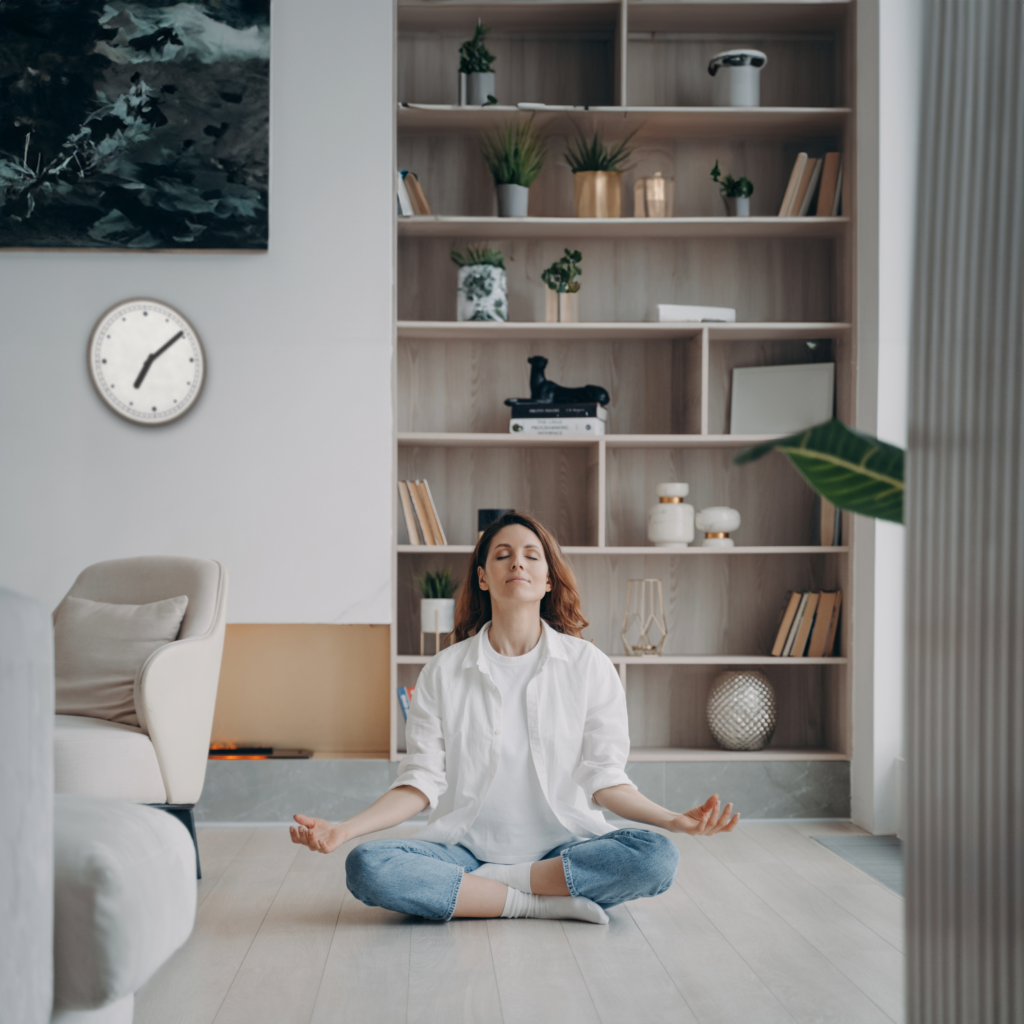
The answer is 7:09
